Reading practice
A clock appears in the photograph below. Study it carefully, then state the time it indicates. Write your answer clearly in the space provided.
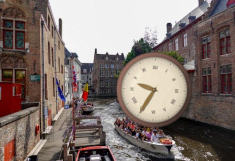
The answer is 9:35
